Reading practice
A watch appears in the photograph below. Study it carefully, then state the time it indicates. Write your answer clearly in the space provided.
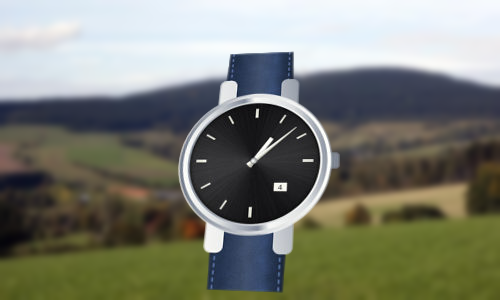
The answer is 1:08
